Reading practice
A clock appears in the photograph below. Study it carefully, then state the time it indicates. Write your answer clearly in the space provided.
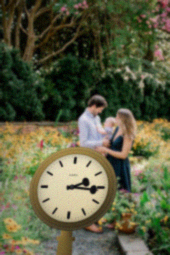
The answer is 2:16
